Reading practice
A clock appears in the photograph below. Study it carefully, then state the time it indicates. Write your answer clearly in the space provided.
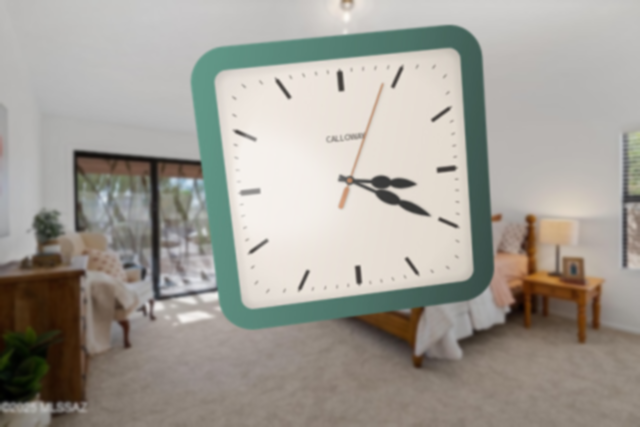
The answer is 3:20:04
